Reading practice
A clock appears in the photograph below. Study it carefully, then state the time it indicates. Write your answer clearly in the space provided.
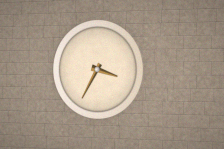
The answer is 3:35
